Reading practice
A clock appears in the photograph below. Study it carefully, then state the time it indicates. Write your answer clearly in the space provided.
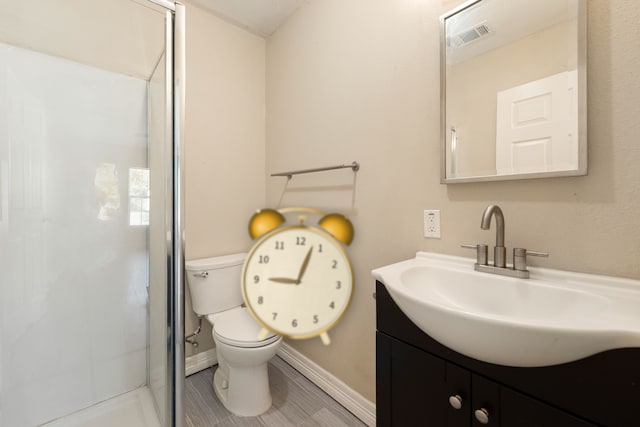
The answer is 9:03
